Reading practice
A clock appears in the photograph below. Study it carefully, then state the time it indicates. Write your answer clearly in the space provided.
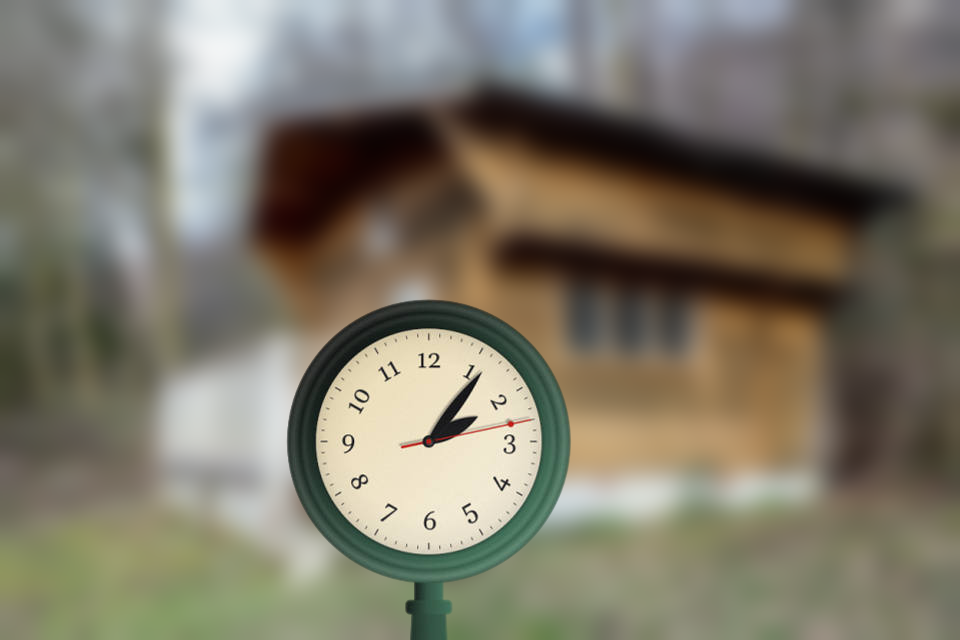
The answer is 2:06:13
